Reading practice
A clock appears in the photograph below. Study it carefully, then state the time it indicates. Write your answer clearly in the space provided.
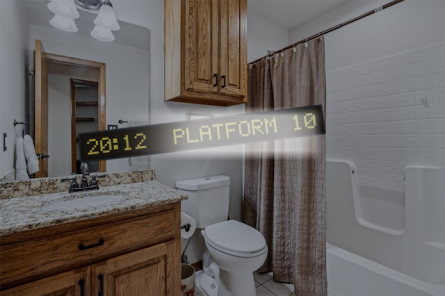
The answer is 20:12
